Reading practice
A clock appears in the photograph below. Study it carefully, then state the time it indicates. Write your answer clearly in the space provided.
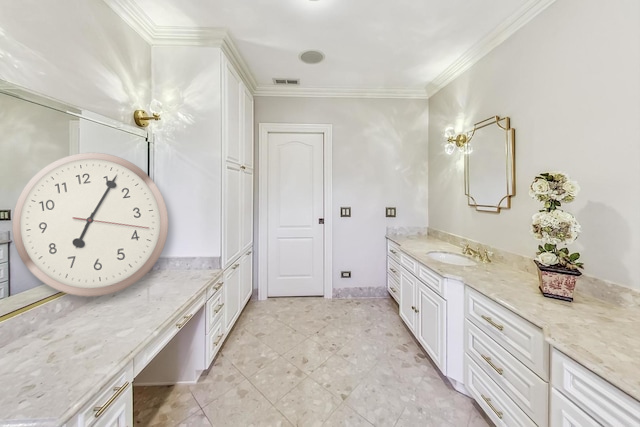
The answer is 7:06:18
